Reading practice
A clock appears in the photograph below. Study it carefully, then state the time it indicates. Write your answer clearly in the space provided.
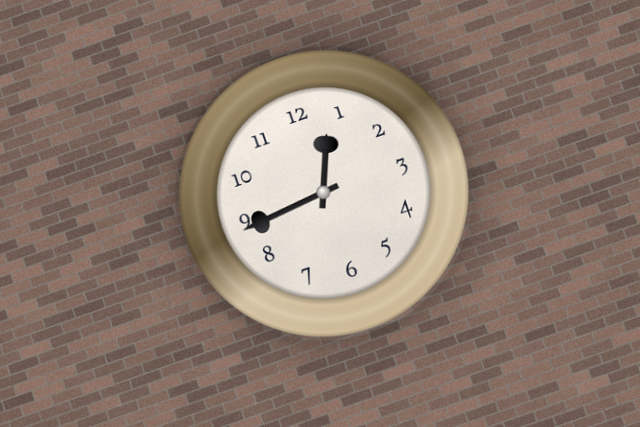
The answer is 12:44
